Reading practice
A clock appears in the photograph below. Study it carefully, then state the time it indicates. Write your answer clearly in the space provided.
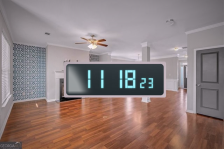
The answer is 11:18:23
